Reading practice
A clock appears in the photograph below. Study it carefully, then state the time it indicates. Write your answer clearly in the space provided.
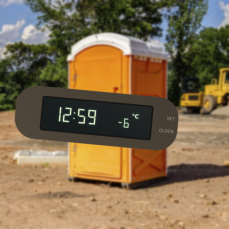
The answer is 12:59
